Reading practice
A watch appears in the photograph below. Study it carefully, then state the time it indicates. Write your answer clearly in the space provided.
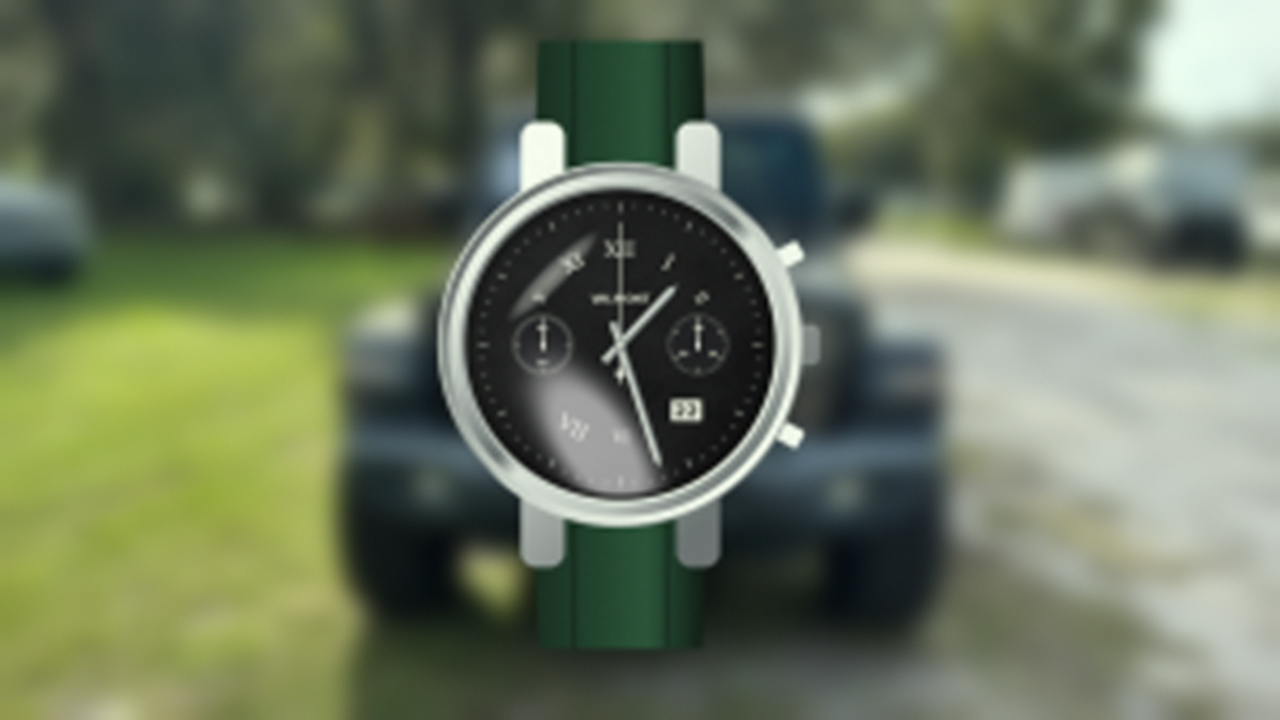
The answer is 1:27
